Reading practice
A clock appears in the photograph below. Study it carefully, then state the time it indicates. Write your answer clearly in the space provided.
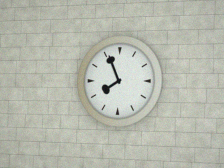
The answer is 7:56
